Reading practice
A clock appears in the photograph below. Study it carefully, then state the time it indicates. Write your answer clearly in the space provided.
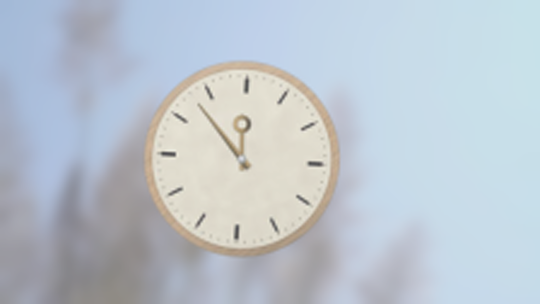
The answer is 11:53
